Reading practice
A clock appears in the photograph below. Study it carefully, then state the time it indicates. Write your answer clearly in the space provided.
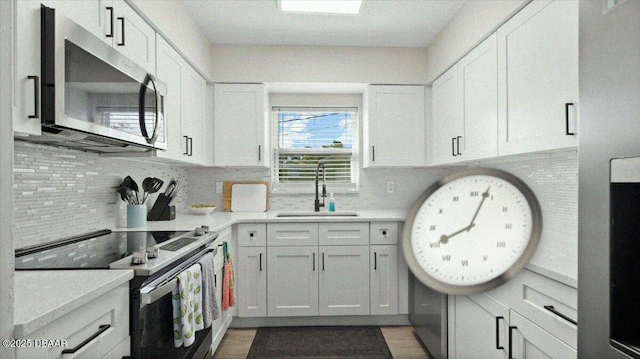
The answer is 8:03
